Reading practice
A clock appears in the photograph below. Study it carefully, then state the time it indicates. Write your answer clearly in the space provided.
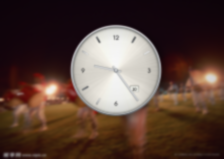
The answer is 9:24
